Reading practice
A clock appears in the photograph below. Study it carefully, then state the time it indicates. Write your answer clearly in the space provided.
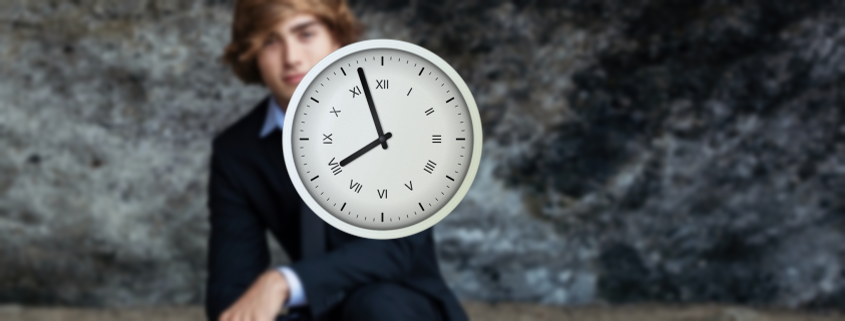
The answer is 7:57
